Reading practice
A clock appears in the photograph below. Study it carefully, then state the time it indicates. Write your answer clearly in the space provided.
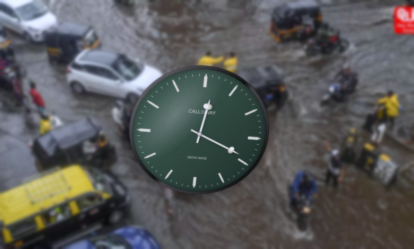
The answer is 12:19
